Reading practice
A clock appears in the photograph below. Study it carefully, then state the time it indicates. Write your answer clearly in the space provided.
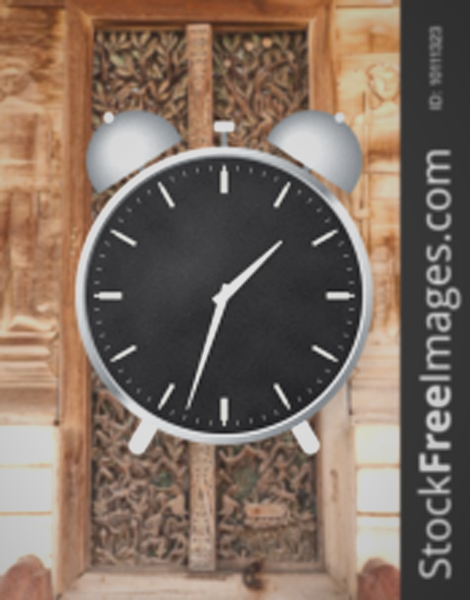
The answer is 1:33
